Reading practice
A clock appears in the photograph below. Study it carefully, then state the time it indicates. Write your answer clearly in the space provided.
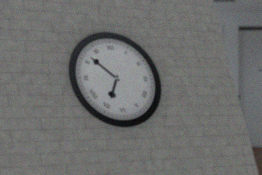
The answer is 6:52
